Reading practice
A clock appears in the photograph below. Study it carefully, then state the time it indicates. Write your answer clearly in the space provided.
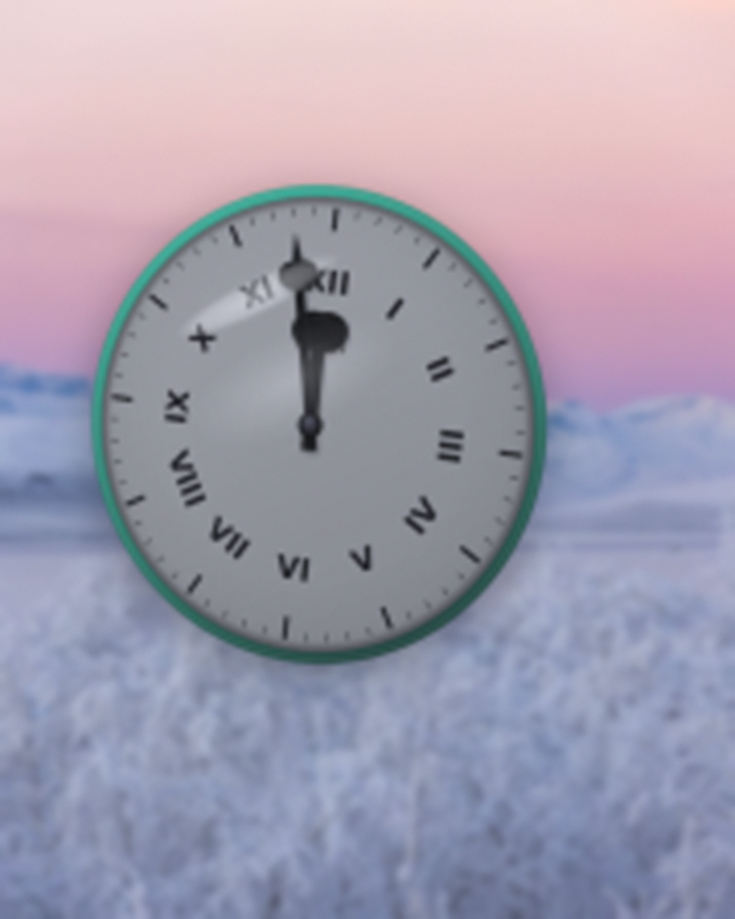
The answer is 11:58
